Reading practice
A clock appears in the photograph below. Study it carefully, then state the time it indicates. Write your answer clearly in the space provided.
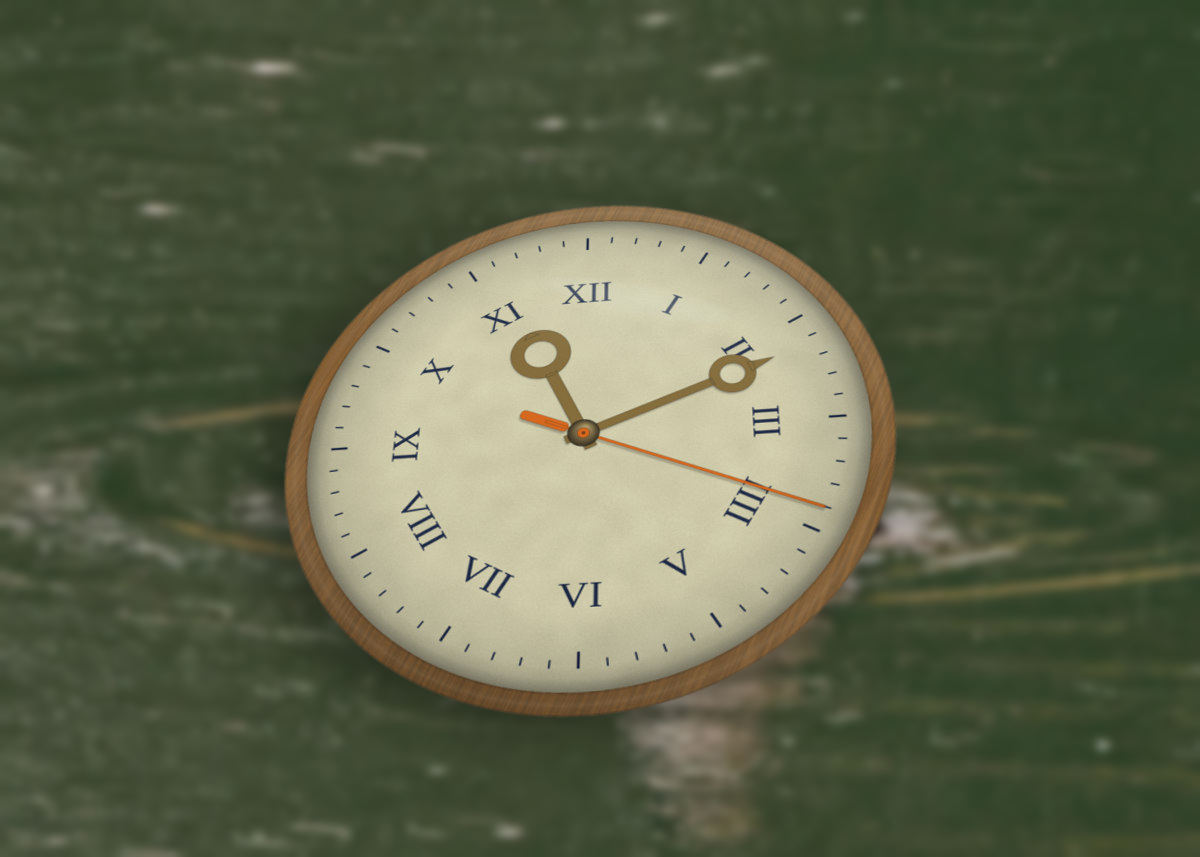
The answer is 11:11:19
